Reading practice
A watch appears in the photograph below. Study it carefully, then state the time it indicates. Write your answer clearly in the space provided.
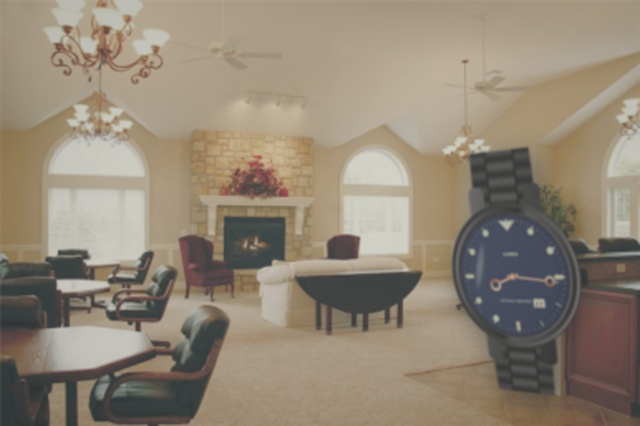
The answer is 8:16
